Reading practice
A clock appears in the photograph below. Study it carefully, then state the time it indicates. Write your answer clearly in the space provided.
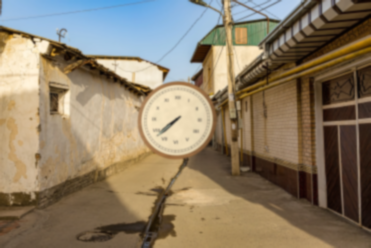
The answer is 7:38
